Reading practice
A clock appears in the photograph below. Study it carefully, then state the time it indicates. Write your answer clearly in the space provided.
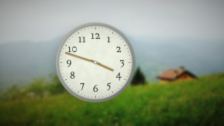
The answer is 3:48
